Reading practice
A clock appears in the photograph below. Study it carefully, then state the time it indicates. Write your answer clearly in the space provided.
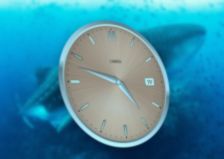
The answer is 4:48
